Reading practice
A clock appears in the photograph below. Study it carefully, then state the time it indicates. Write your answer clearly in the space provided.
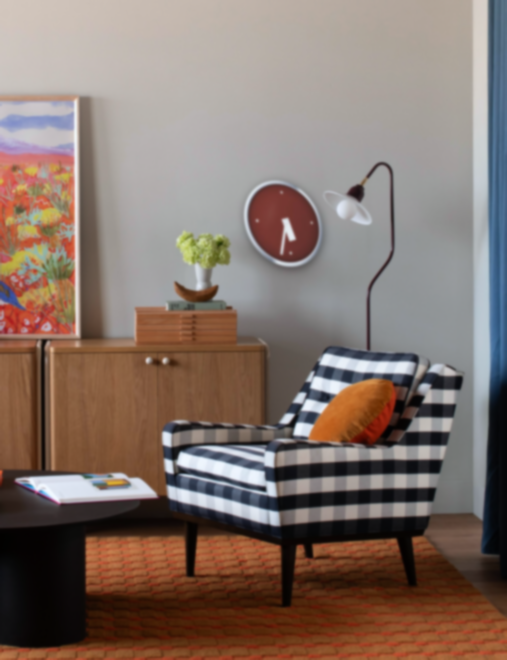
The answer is 5:33
